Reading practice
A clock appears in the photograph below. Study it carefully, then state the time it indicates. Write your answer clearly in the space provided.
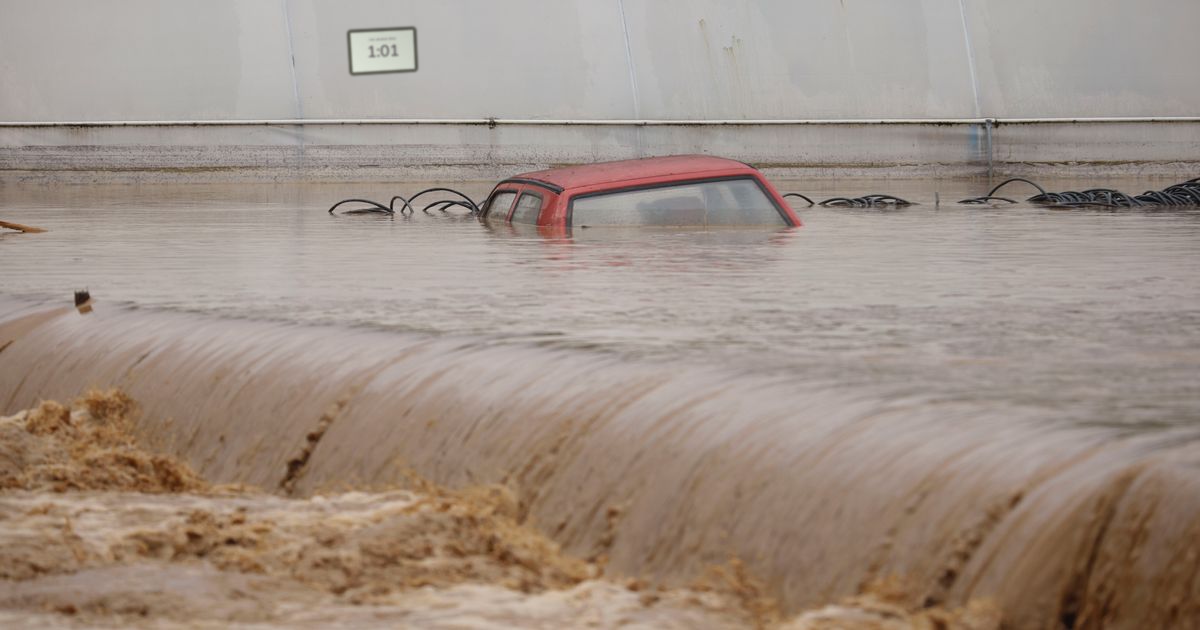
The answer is 1:01
